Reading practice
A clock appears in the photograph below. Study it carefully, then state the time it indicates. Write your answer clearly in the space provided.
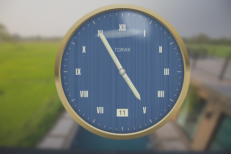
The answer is 4:55
